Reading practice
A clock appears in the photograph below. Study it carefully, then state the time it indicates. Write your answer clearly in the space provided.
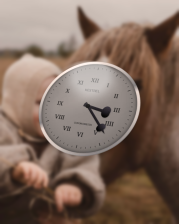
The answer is 3:23
